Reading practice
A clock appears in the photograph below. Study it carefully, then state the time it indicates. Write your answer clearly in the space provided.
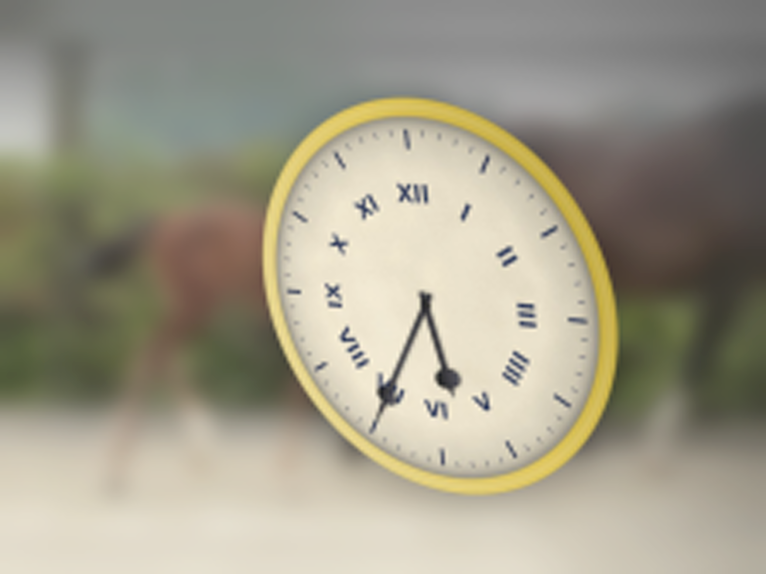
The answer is 5:35
